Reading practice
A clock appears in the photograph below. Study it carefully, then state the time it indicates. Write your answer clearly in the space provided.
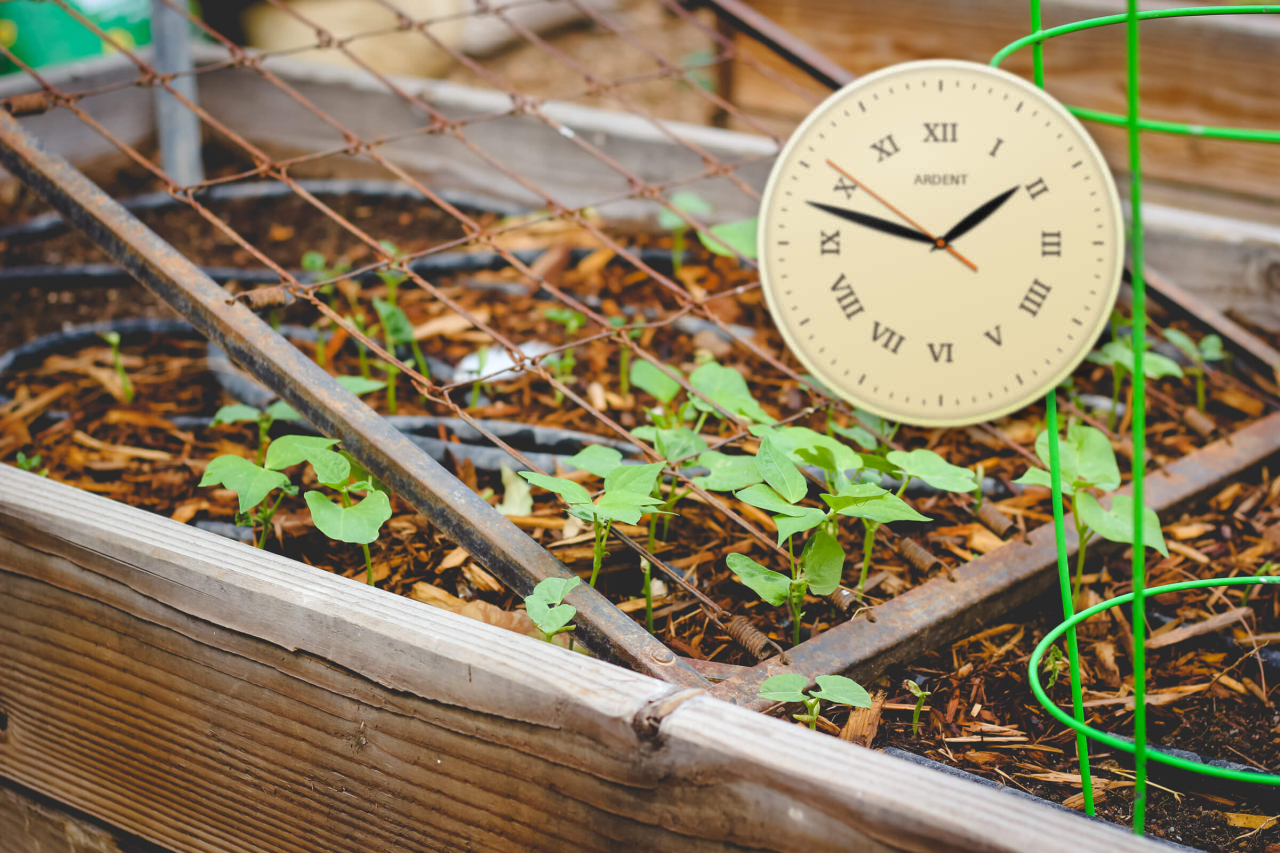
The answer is 1:47:51
